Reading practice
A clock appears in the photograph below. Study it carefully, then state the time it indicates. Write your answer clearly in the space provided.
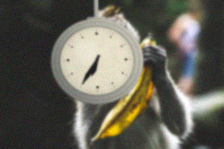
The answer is 6:35
